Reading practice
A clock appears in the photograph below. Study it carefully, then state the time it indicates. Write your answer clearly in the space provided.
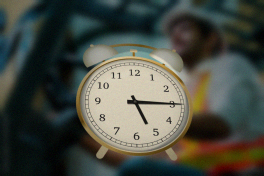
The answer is 5:15
